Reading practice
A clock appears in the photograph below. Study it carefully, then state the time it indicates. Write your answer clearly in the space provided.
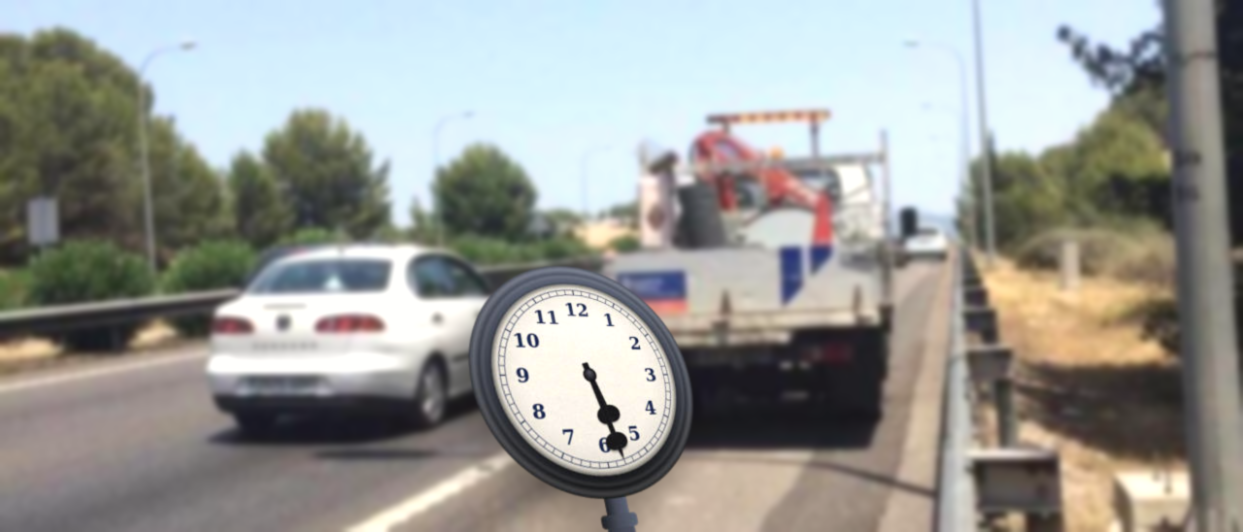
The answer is 5:28
